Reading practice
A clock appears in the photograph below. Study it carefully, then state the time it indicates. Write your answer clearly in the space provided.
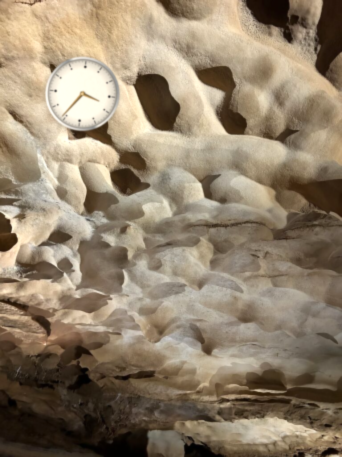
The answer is 3:36
